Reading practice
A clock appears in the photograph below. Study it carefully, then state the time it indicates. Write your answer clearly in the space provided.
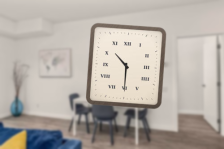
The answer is 10:30
